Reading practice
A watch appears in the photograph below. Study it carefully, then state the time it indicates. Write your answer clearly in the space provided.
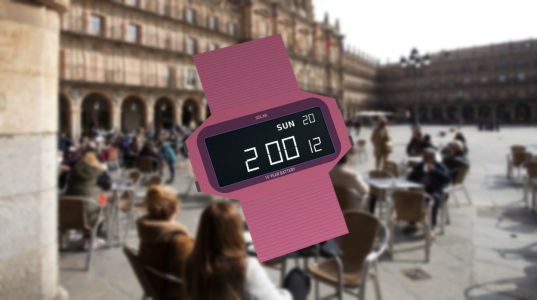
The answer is 2:00:12
